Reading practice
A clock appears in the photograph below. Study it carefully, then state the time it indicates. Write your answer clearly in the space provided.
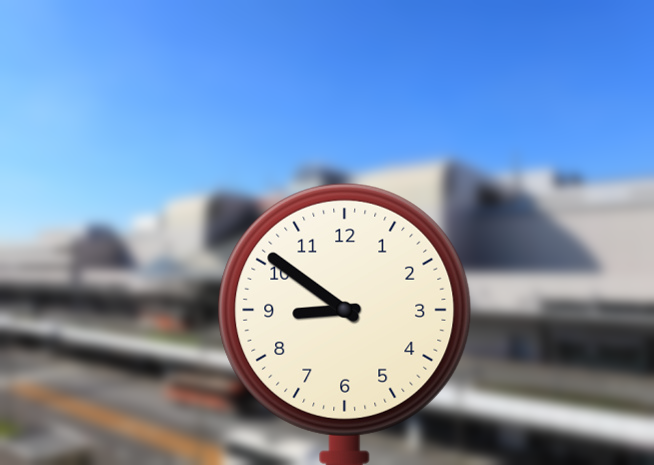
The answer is 8:51
